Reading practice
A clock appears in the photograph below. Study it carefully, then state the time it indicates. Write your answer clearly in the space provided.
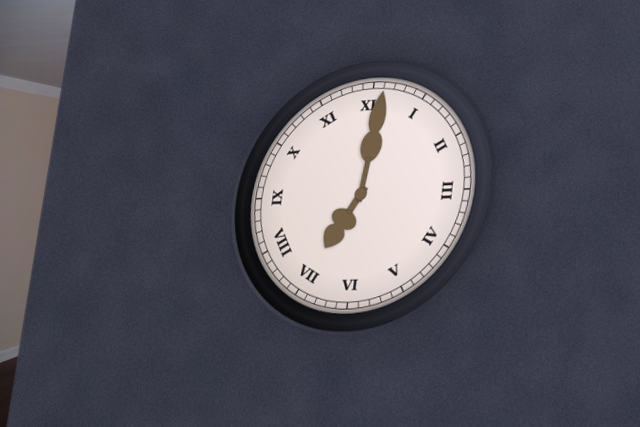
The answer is 7:01
